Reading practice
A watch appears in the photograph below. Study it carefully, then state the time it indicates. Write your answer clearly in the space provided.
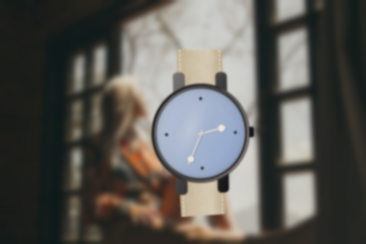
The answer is 2:34
